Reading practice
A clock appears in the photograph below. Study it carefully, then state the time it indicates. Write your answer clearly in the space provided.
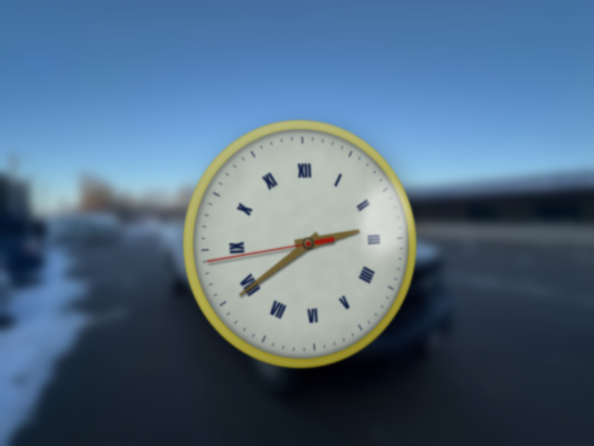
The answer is 2:39:44
